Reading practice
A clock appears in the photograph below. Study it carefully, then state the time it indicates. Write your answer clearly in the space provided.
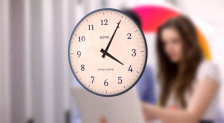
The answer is 4:05
